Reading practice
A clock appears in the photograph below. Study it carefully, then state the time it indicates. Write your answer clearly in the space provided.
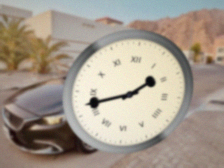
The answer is 1:42
